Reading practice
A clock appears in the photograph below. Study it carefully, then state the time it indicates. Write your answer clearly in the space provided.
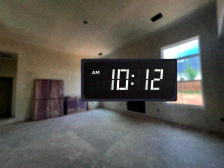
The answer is 10:12
